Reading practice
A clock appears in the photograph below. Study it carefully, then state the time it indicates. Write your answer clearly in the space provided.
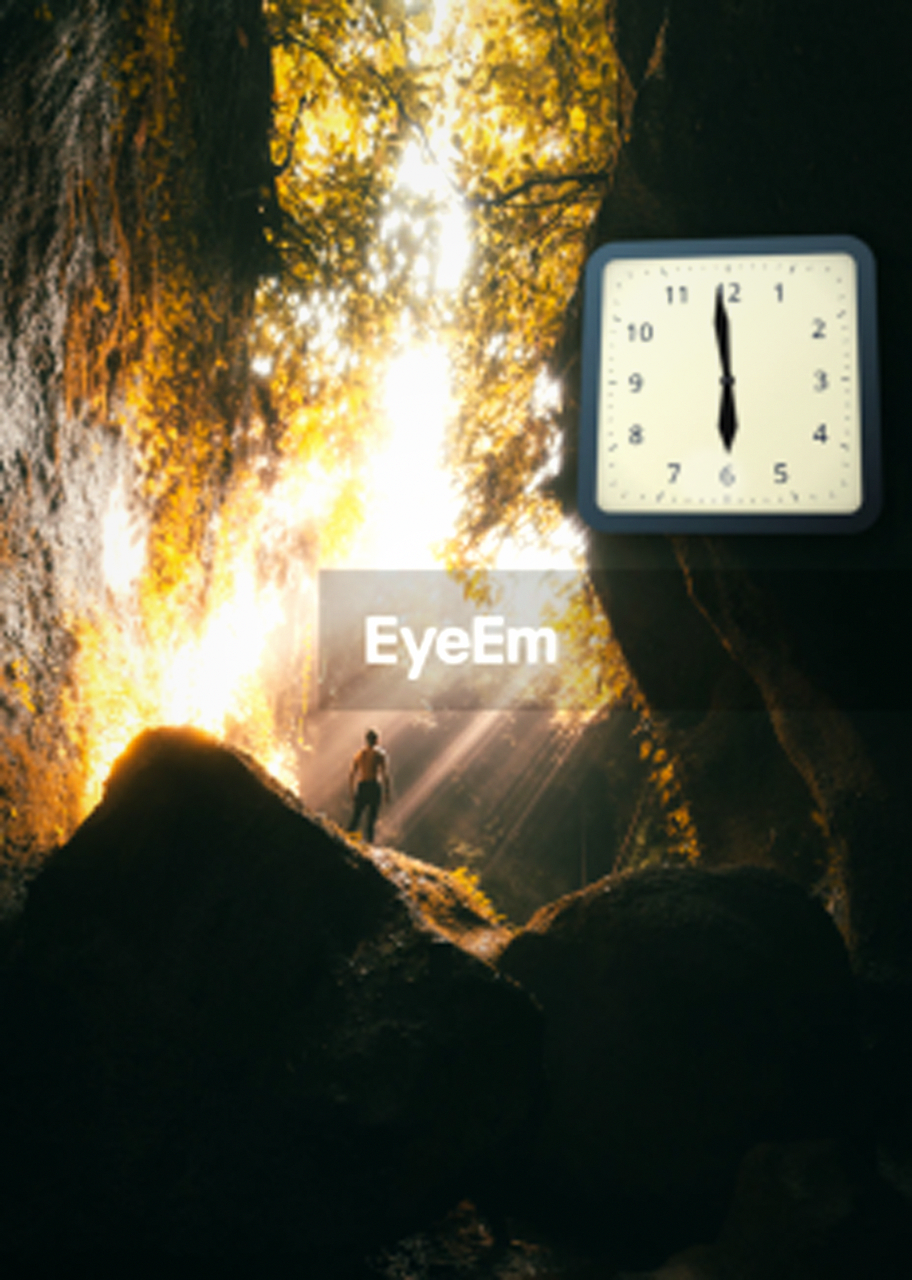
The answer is 5:59
